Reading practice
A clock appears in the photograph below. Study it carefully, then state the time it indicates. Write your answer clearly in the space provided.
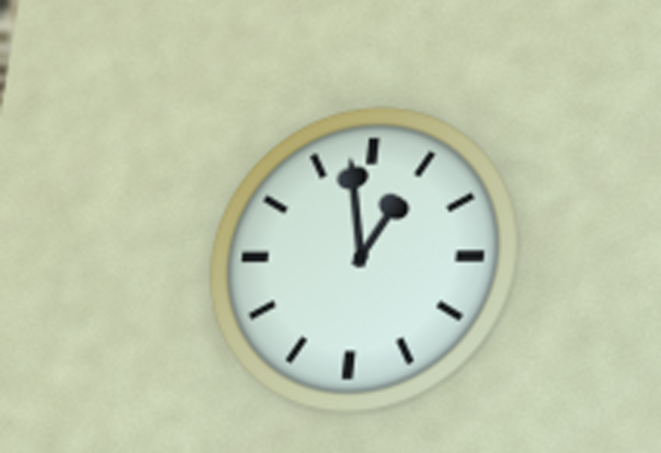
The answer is 12:58
